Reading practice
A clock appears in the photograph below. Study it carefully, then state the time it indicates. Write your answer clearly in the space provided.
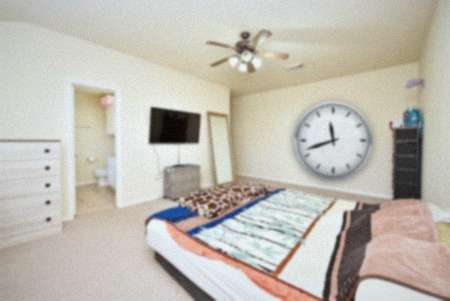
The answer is 11:42
